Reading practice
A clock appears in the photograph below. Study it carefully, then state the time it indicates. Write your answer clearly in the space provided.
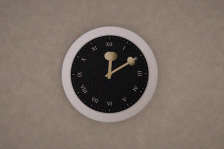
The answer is 12:10
